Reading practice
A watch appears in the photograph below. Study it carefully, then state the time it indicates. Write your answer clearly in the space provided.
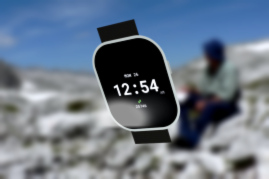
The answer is 12:54
